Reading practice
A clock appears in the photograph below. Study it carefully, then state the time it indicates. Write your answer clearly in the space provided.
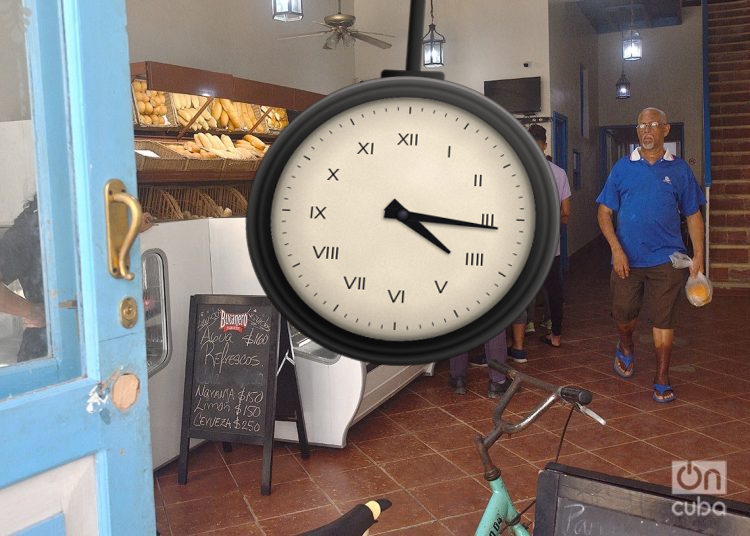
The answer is 4:16
